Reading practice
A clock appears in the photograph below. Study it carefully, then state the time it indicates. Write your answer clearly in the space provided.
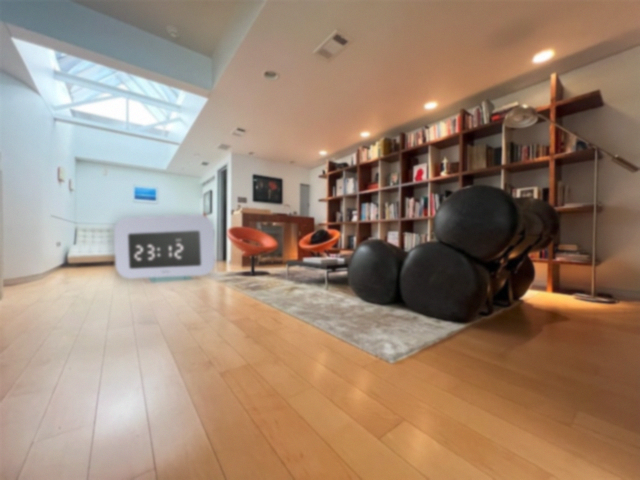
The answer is 23:12
